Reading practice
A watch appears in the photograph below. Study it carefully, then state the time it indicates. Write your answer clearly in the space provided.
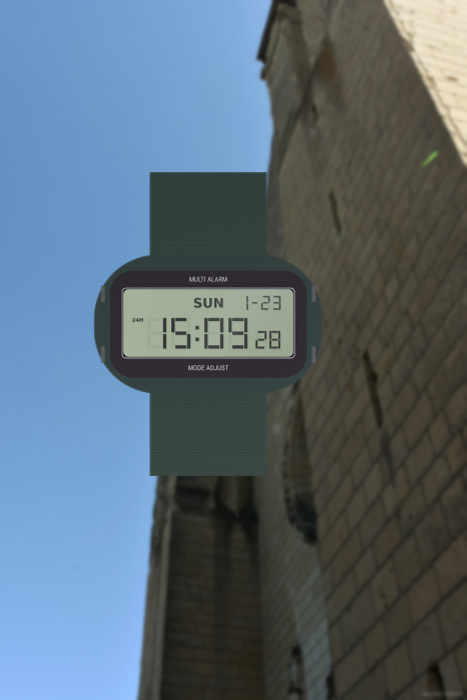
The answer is 15:09:28
